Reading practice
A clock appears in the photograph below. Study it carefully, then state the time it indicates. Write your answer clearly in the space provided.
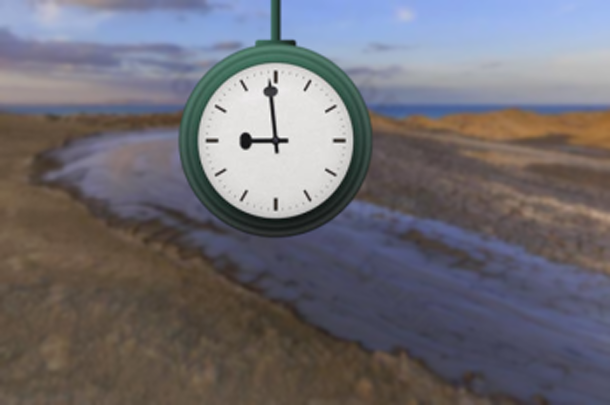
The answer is 8:59
